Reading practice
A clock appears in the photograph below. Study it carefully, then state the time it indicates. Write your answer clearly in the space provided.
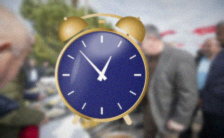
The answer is 12:53
